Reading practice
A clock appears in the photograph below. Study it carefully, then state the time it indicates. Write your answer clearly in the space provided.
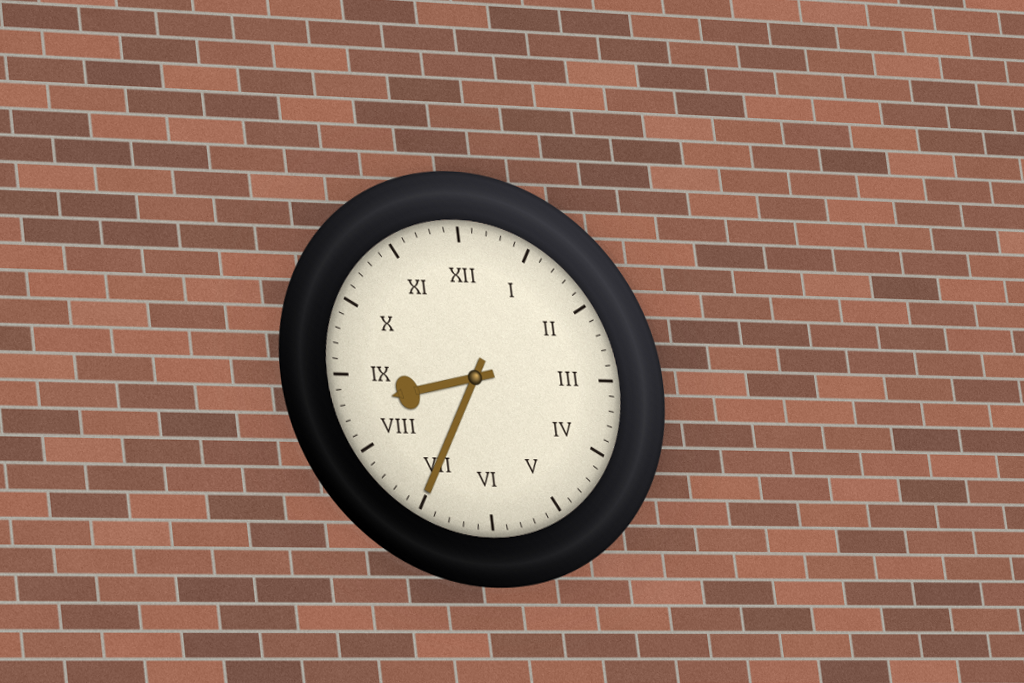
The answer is 8:35
